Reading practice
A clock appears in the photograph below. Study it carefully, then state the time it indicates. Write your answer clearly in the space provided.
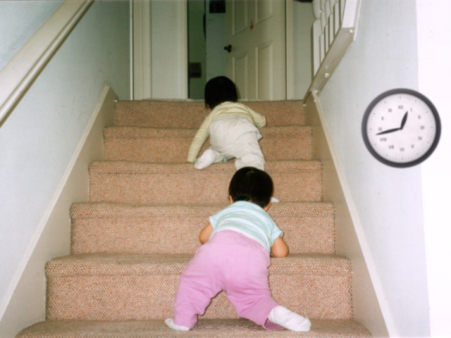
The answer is 12:43
